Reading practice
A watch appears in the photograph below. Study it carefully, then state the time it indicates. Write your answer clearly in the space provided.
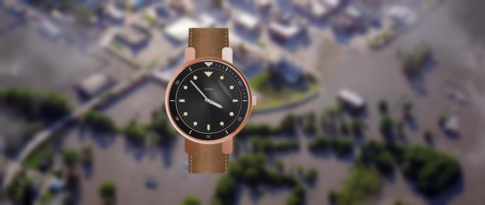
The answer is 3:53
